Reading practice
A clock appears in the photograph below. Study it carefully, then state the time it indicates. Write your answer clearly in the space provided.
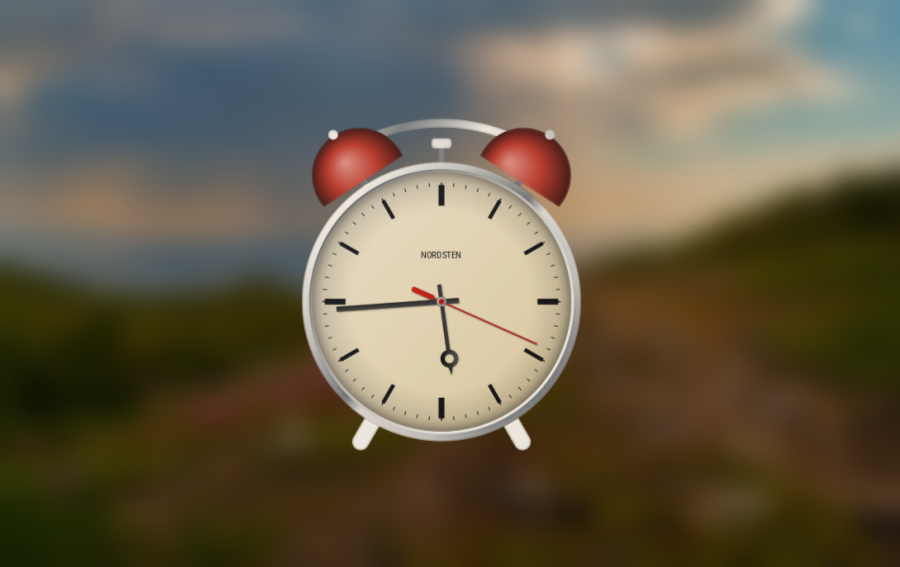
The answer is 5:44:19
